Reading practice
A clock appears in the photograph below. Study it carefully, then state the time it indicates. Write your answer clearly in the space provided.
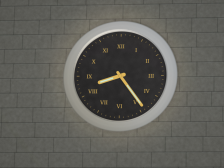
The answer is 8:24
